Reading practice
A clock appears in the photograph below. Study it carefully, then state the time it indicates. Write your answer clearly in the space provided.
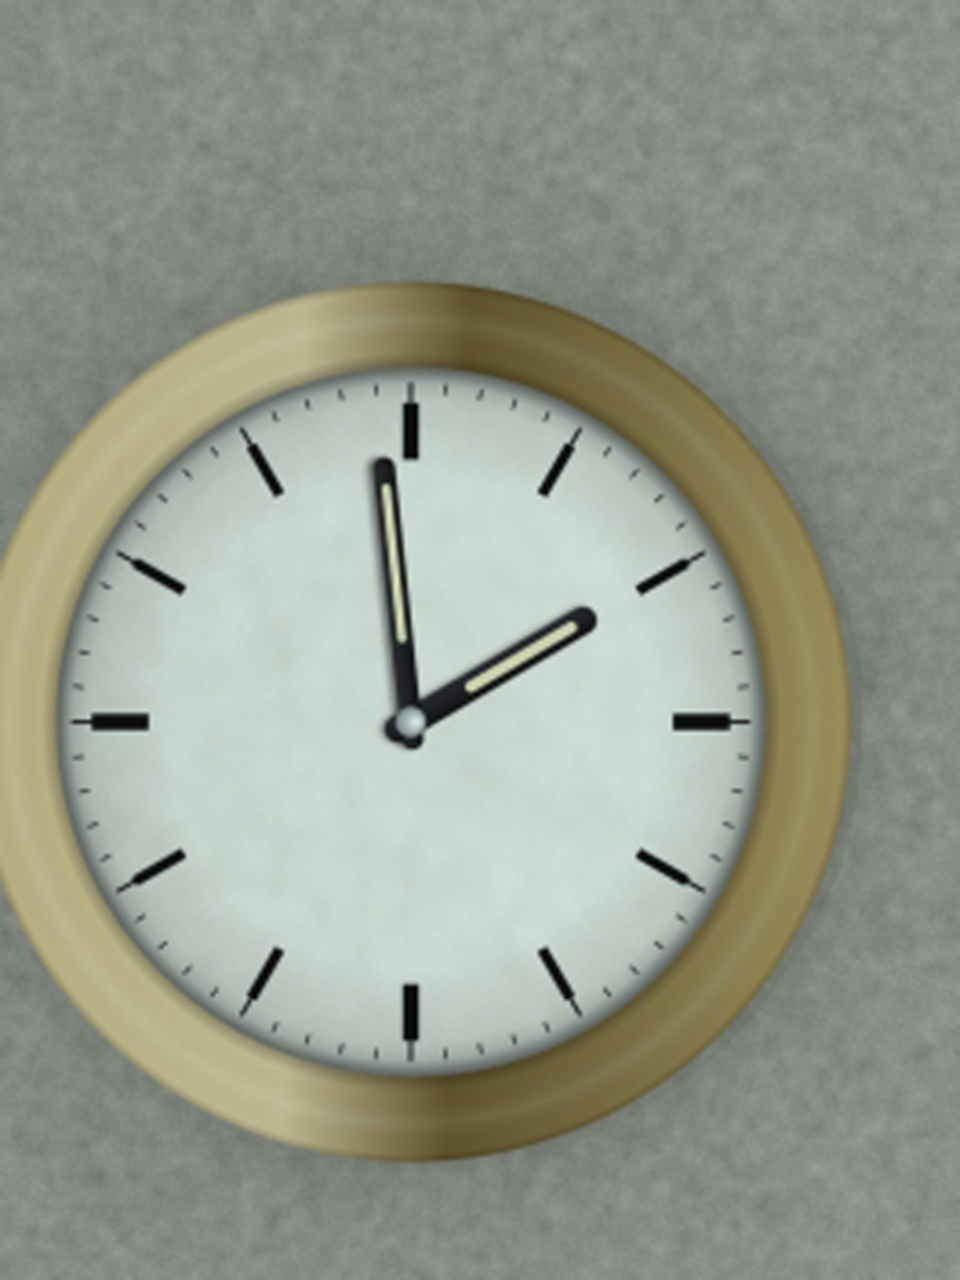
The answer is 1:59
